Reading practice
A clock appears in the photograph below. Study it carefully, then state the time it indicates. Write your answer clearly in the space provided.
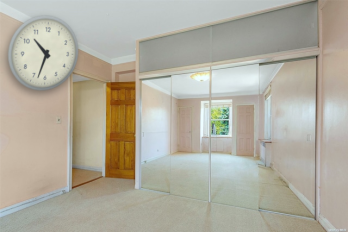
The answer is 10:33
